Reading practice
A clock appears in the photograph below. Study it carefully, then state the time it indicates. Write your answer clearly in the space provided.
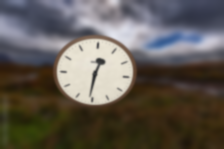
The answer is 12:31
